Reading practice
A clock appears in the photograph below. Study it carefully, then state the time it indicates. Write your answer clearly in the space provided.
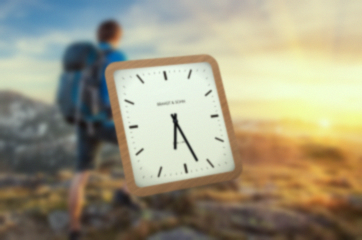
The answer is 6:27
